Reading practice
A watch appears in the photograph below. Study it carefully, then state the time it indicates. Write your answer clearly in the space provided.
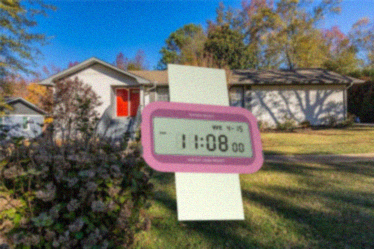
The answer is 11:08
